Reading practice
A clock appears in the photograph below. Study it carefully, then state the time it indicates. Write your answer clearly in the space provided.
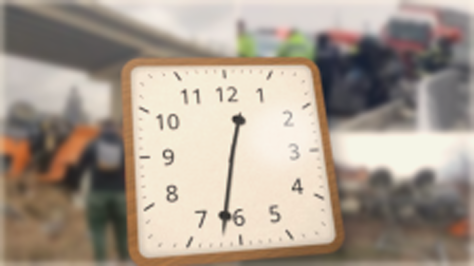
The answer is 12:32
